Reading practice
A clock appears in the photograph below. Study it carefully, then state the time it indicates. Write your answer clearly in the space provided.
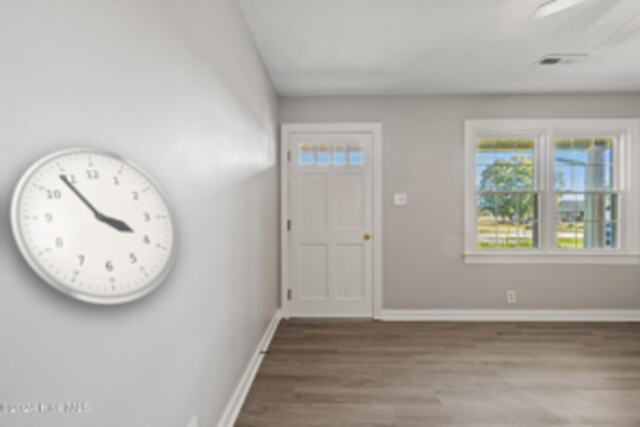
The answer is 3:54
